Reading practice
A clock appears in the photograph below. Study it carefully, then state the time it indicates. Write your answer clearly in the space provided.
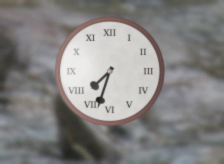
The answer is 7:33
